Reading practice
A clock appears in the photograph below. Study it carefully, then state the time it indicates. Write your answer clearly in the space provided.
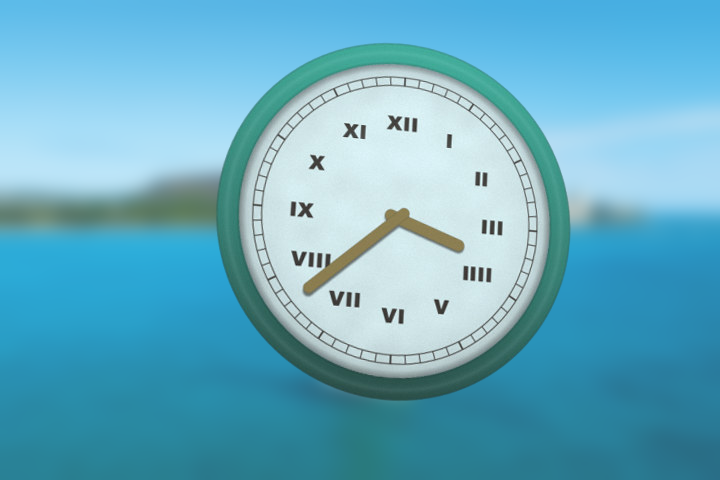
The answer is 3:38
